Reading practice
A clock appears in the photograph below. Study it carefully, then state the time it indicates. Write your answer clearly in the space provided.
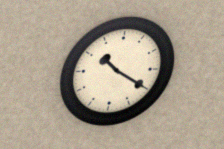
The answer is 10:20
